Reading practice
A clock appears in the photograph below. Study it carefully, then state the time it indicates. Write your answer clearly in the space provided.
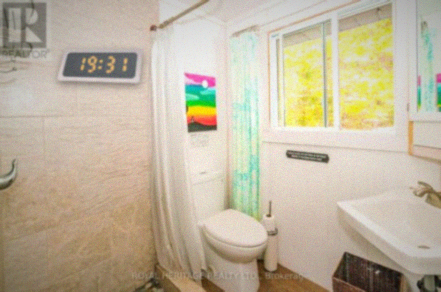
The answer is 19:31
